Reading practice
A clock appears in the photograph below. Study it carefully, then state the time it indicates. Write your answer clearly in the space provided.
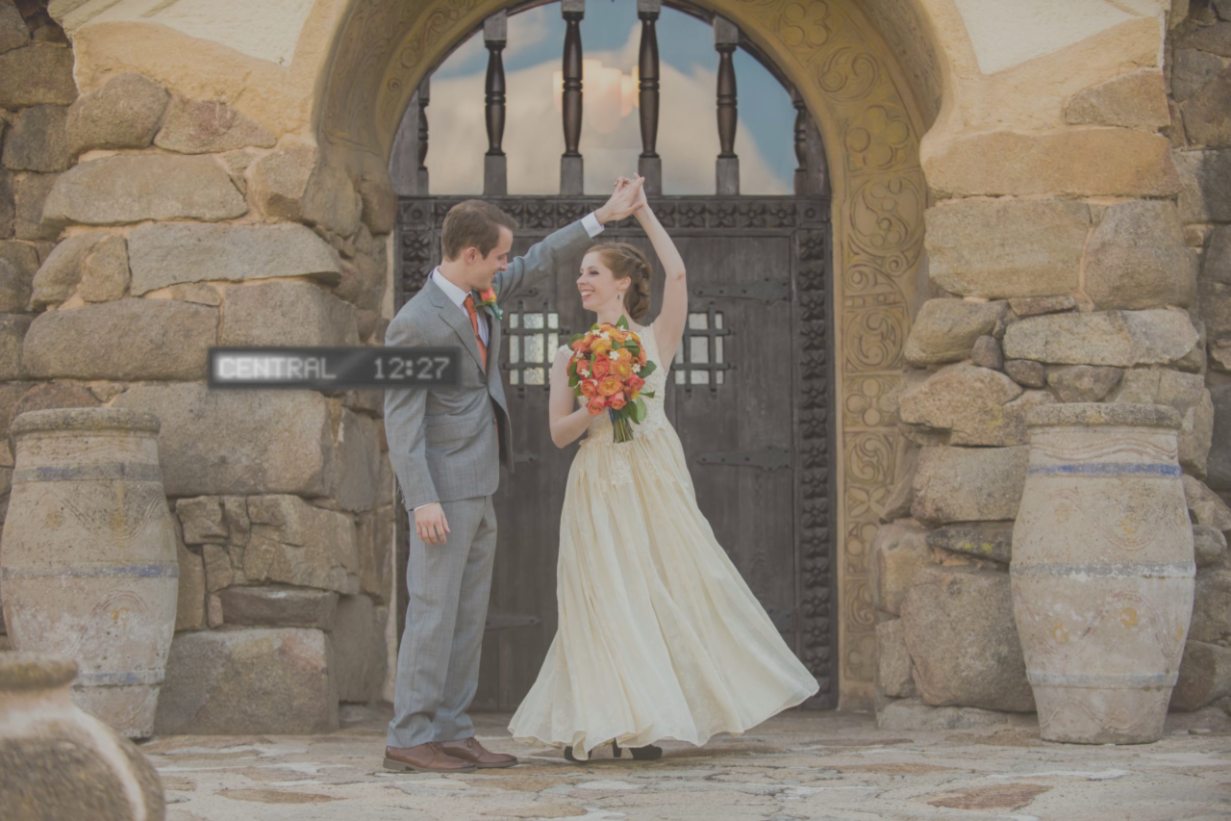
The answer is 12:27
